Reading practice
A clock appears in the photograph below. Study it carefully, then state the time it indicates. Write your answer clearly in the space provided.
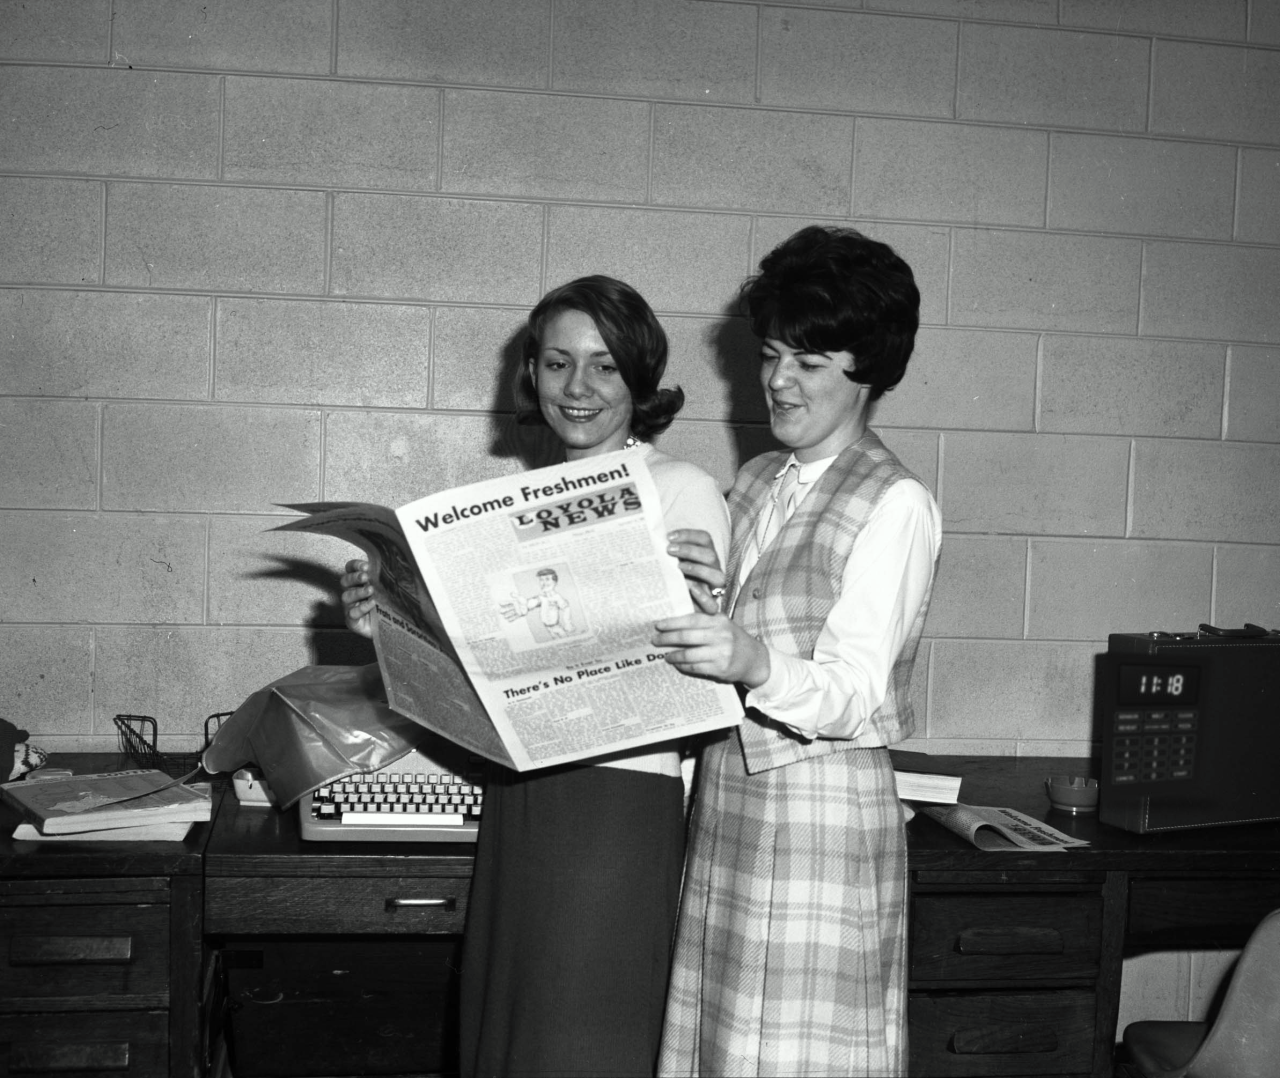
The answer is 11:18
